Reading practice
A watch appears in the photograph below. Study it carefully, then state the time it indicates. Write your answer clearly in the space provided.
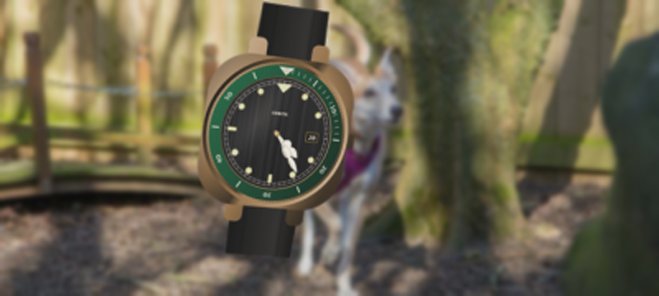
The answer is 4:24
